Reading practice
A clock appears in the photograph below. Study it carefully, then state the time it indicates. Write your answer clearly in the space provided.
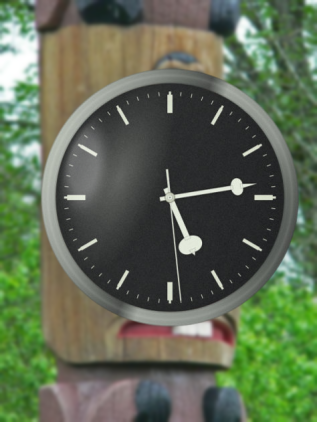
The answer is 5:13:29
